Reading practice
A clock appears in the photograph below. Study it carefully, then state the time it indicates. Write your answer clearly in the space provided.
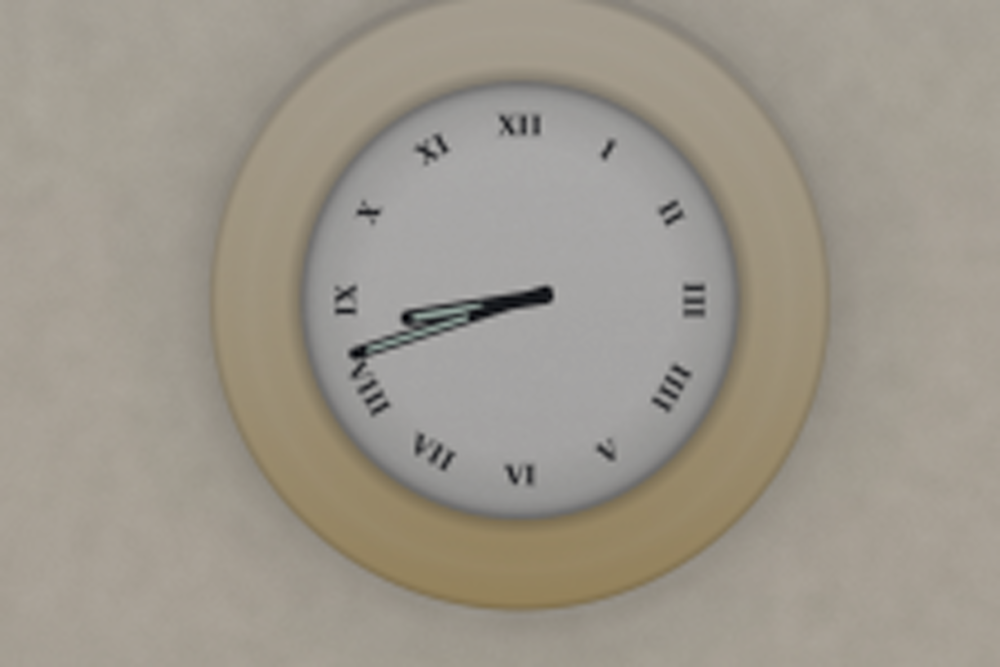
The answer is 8:42
